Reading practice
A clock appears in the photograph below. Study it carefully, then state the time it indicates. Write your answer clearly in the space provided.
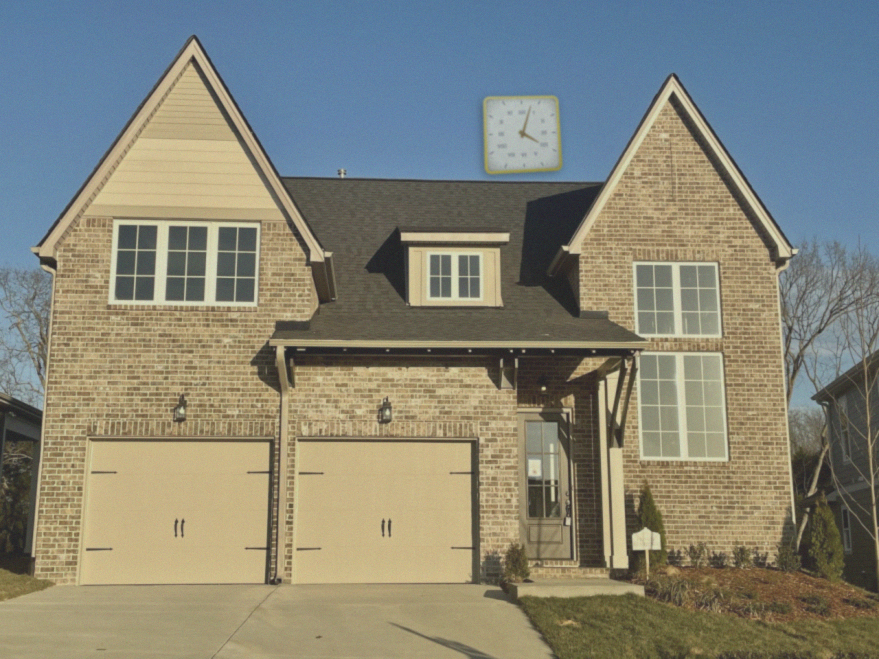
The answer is 4:03
